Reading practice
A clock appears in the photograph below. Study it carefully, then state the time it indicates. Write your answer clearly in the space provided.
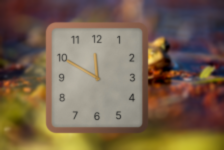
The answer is 11:50
